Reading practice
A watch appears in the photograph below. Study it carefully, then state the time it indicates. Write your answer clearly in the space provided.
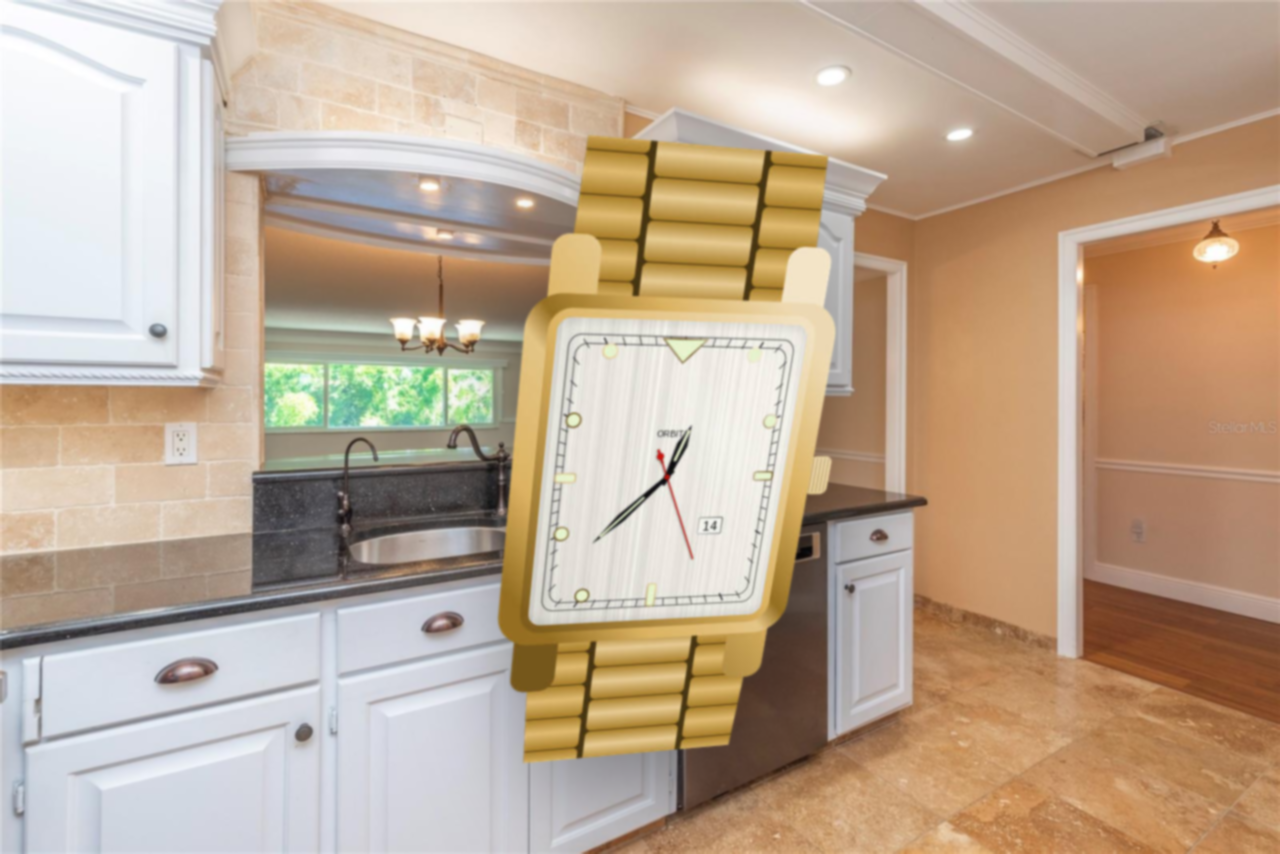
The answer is 12:37:26
